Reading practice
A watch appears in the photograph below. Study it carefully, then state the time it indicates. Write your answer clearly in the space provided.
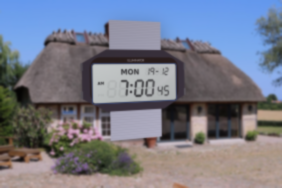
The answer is 7:00:45
